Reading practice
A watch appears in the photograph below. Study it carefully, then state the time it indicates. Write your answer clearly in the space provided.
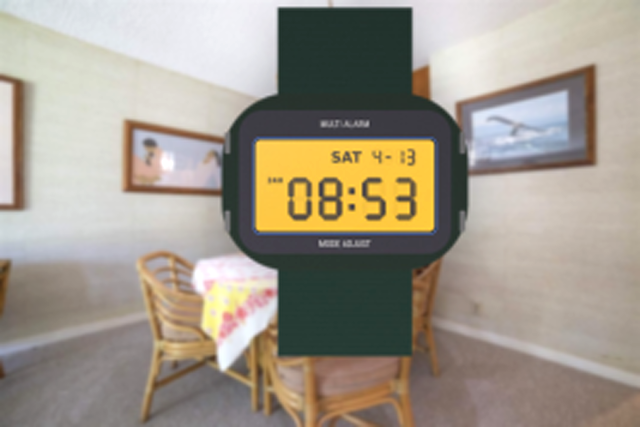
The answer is 8:53
